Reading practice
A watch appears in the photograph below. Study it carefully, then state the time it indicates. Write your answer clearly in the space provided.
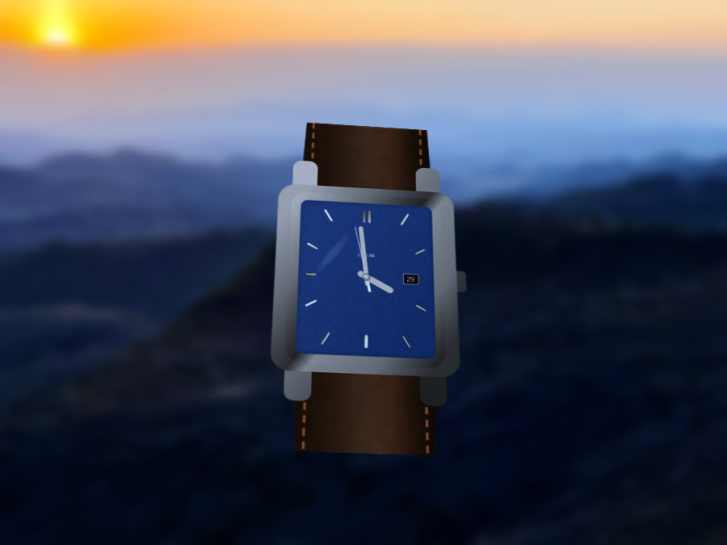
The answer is 3:58:58
